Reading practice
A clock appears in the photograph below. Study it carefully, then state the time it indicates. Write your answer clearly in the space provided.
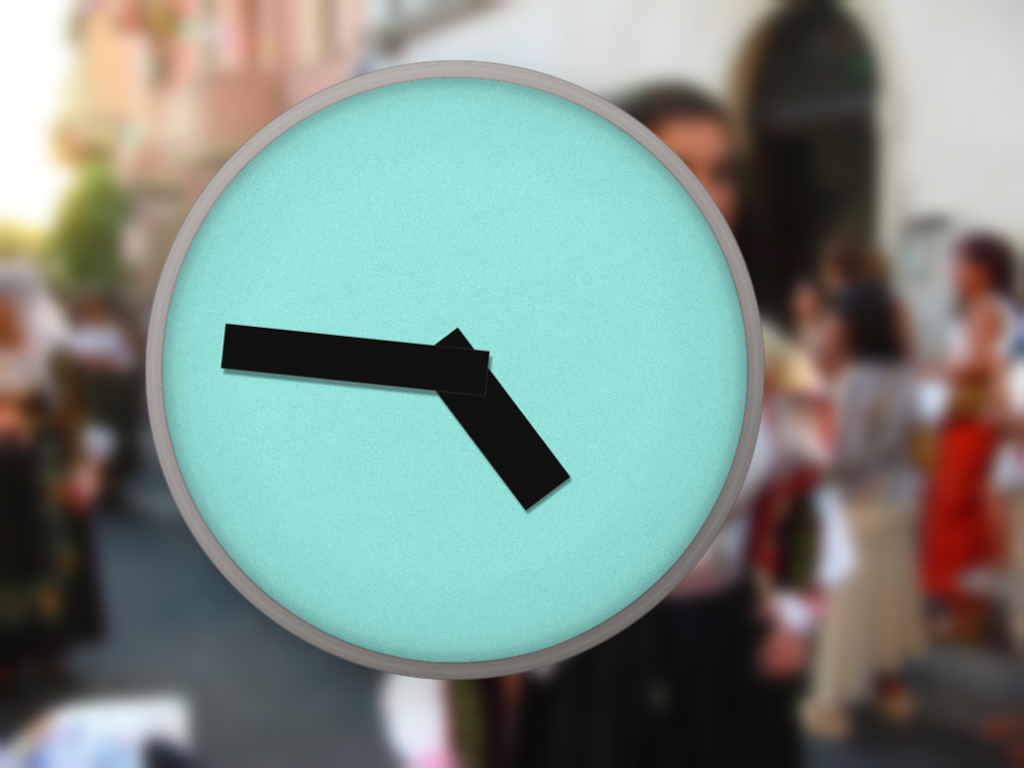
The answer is 4:46
